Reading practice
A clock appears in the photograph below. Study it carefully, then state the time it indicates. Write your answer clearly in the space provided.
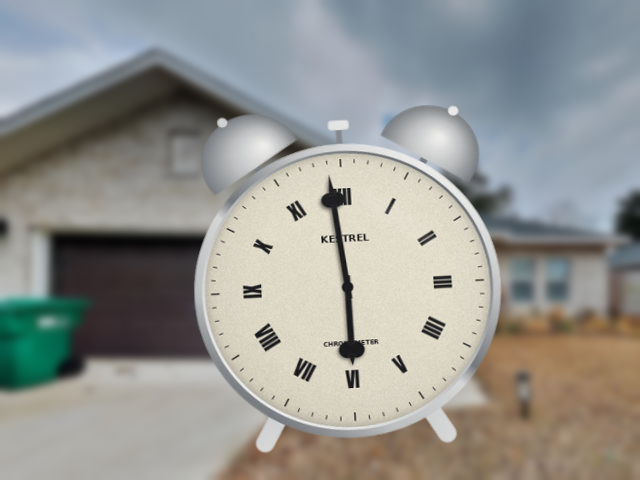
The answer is 5:59
